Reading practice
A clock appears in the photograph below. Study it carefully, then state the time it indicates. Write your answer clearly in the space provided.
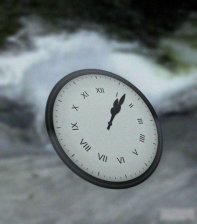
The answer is 1:07
